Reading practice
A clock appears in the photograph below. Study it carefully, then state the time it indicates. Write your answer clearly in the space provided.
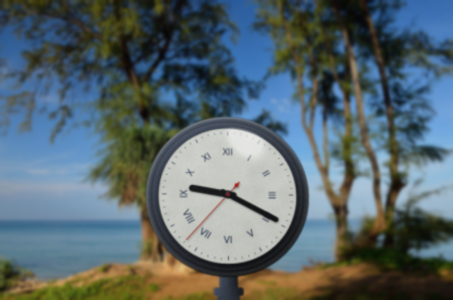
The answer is 9:19:37
